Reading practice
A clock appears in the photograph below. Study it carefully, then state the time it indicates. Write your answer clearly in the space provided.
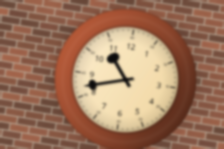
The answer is 10:42
